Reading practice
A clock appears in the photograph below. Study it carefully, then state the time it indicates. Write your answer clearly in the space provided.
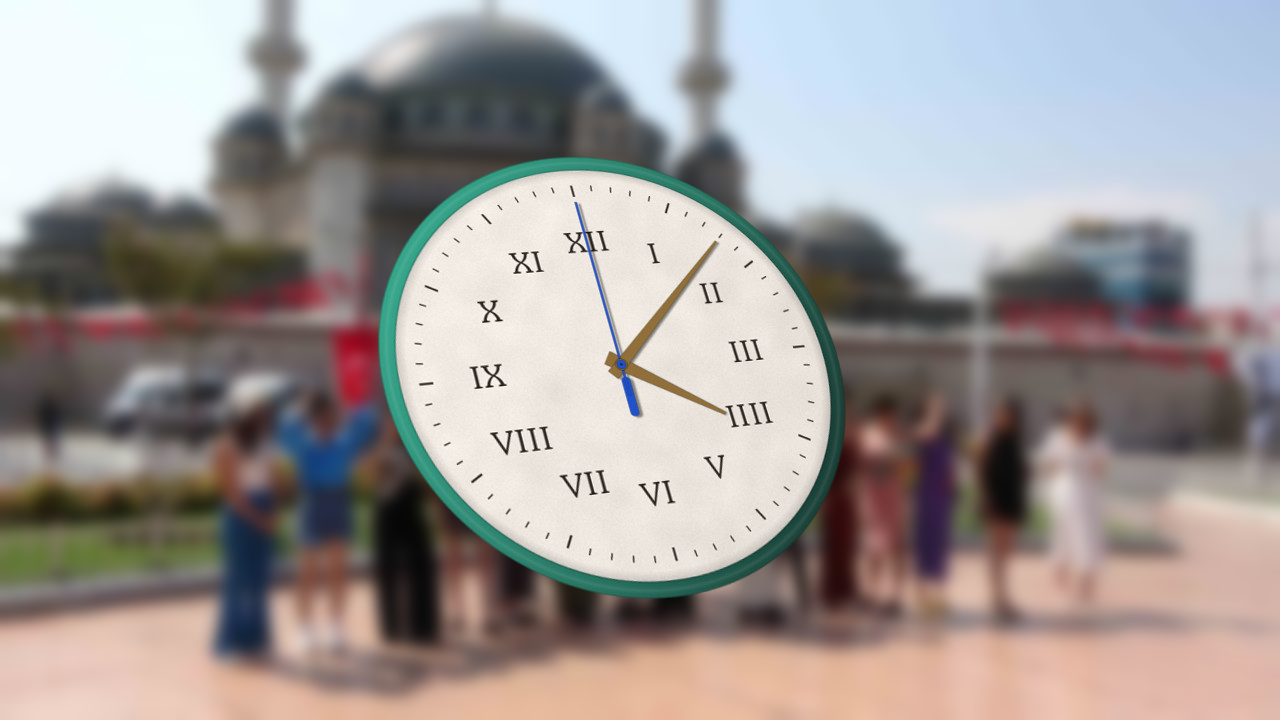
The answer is 4:08:00
